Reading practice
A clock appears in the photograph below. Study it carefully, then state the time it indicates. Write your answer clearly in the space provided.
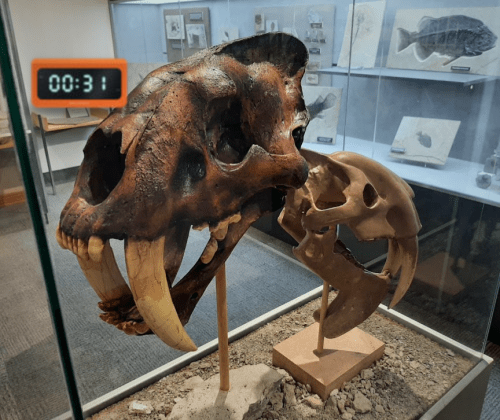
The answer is 0:31
